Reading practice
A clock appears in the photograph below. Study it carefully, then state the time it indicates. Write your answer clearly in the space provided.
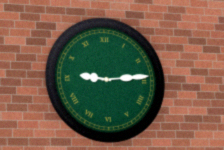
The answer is 9:14
